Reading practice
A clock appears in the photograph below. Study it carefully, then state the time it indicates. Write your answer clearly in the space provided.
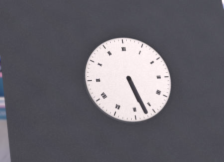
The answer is 5:27
